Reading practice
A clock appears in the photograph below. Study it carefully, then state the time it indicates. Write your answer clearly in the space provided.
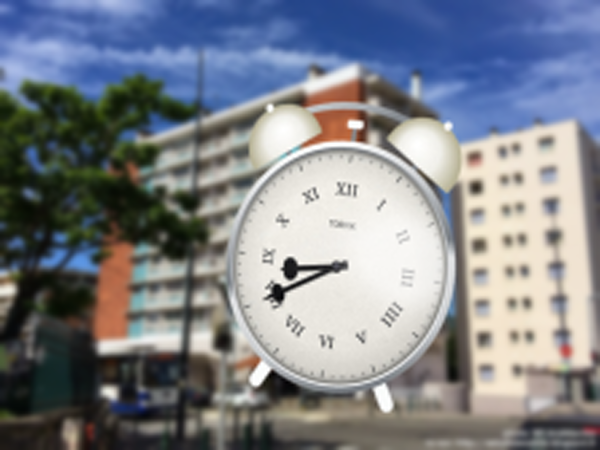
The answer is 8:40
